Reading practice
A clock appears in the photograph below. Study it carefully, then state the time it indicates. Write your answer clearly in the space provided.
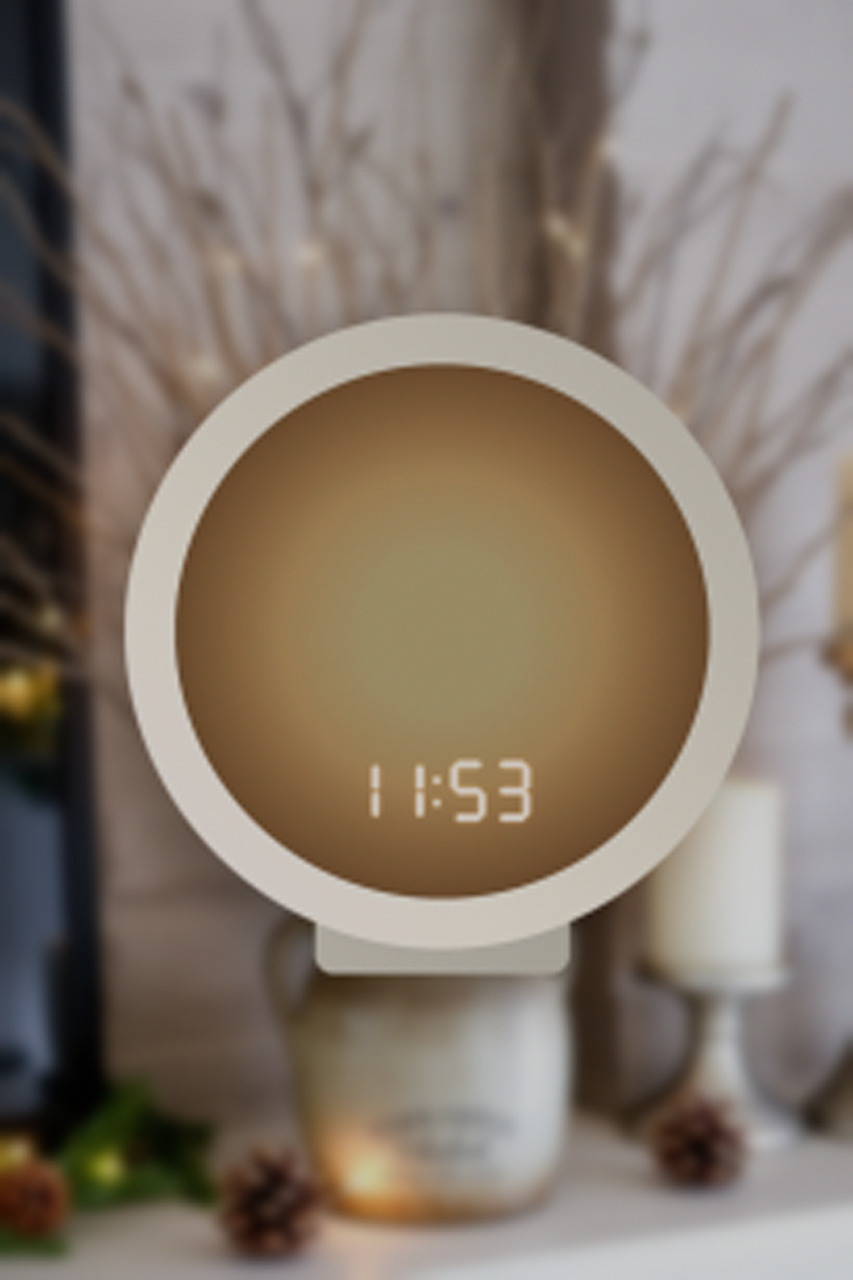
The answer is 11:53
